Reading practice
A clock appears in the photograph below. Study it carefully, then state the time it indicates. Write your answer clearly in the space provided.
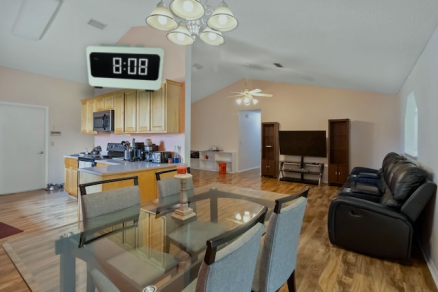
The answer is 8:08
